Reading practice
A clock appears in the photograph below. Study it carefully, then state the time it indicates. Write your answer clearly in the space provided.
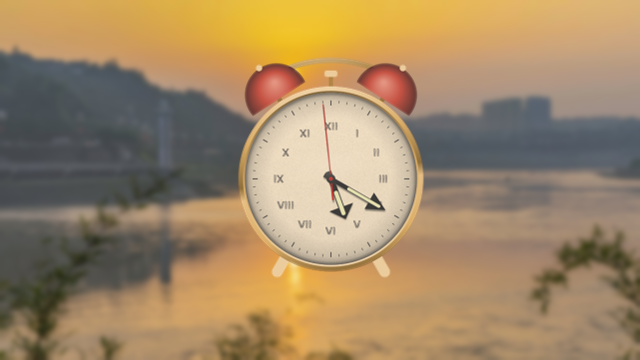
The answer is 5:19:59
